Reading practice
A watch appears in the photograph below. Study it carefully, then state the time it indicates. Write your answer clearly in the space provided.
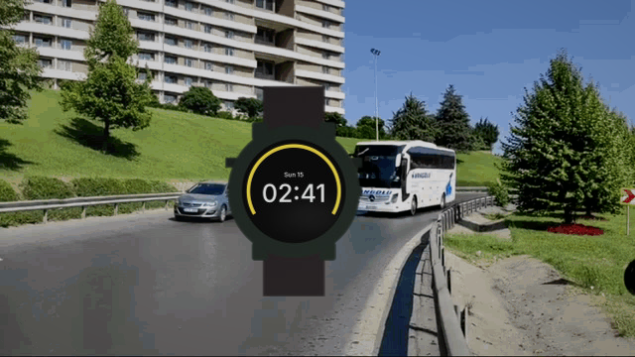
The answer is 2:41
